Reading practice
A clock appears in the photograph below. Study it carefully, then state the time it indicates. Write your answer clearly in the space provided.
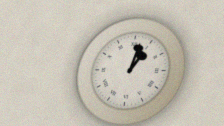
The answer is 1:02
